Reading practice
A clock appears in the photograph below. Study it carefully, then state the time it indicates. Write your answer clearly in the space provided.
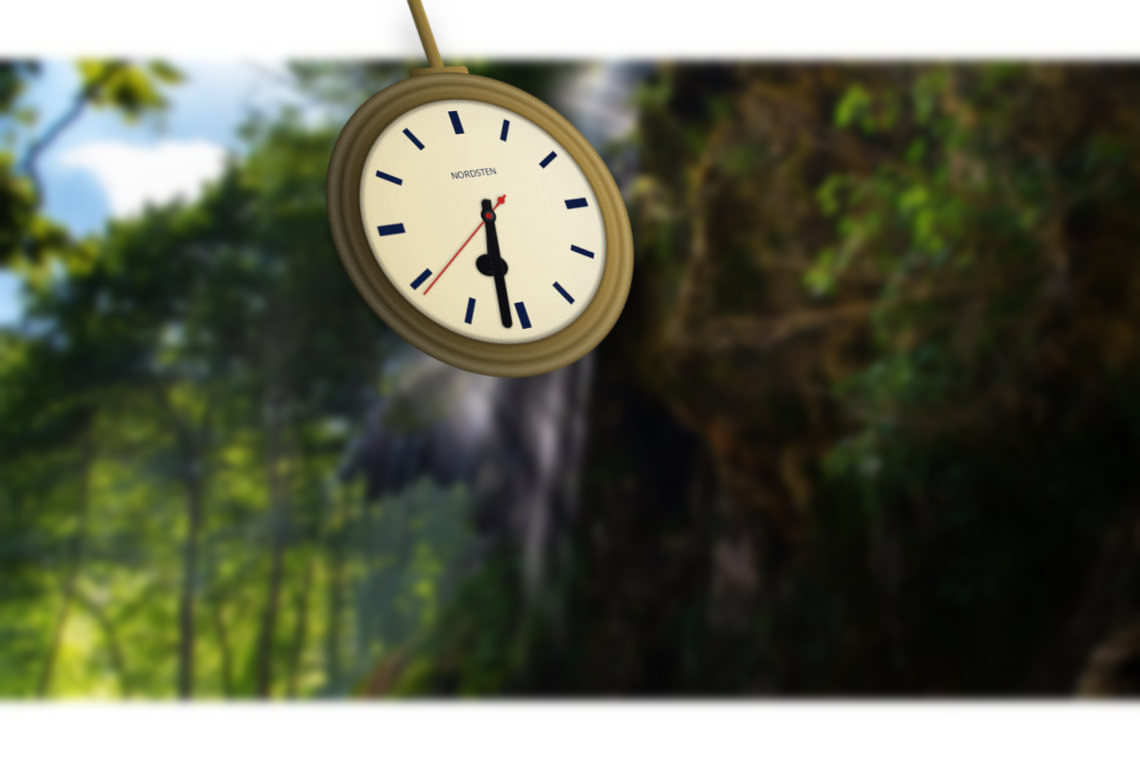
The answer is 6:31:39
